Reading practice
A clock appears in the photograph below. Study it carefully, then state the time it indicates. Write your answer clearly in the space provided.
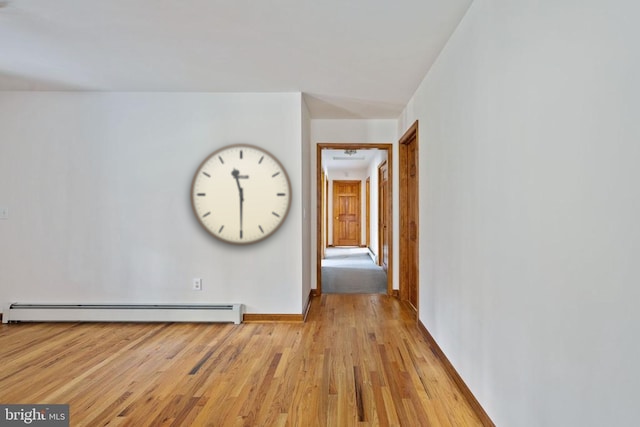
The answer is 11:30
